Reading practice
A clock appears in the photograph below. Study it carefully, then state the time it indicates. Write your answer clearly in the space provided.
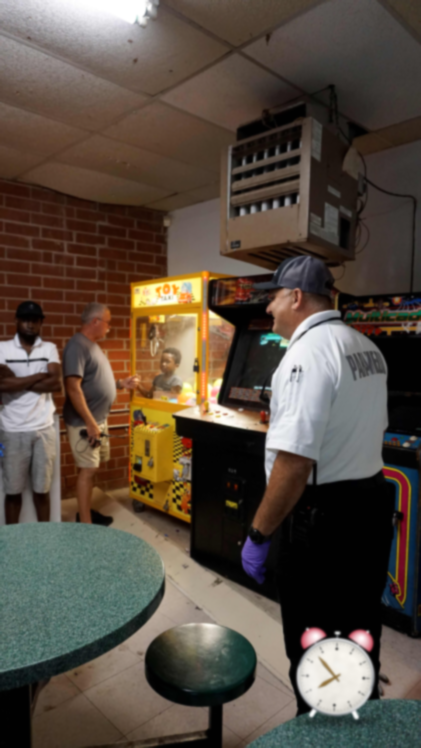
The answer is 7:53
